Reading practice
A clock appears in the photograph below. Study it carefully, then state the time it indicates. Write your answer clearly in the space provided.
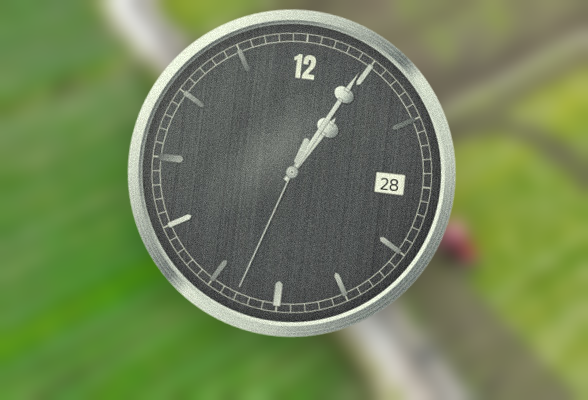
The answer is 1:04:33
